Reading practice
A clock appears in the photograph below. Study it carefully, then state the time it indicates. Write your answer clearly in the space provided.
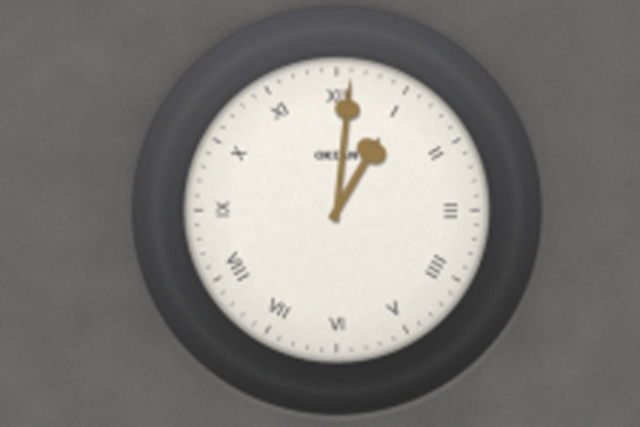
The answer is 1:01
